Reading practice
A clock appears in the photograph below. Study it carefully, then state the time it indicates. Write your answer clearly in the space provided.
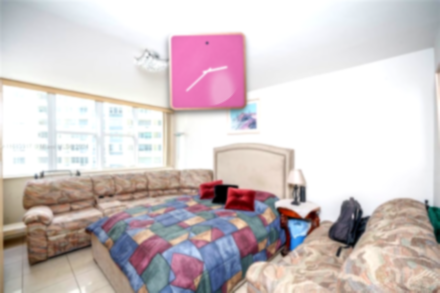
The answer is 2:38
